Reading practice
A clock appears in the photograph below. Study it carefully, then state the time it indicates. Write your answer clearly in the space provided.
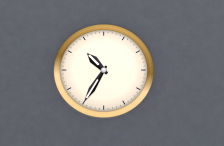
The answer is 10:35
